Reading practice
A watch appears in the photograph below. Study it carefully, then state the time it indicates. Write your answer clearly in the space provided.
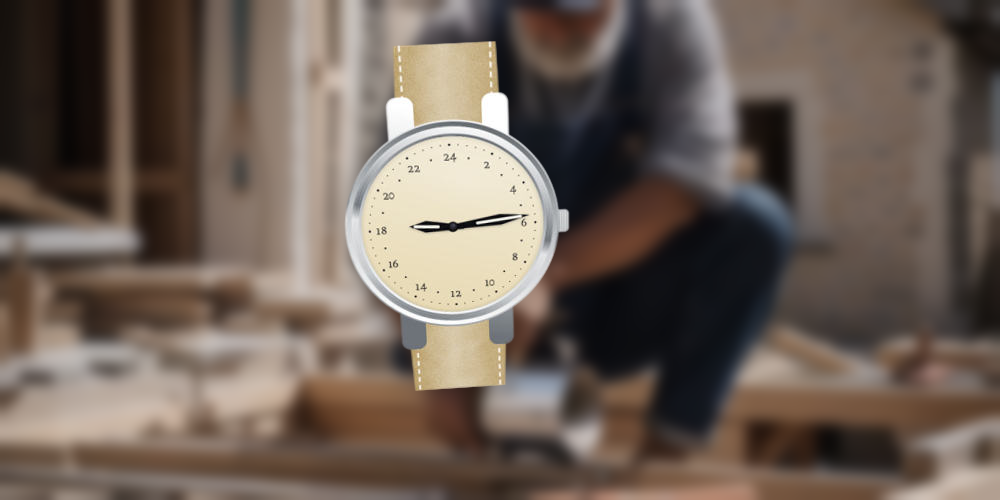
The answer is 18:14
